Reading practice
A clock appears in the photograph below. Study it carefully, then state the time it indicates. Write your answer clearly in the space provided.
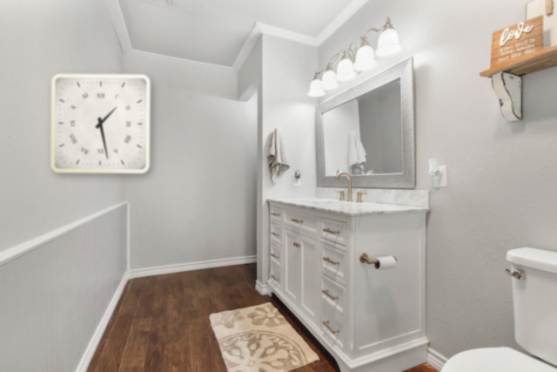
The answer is 1:28
